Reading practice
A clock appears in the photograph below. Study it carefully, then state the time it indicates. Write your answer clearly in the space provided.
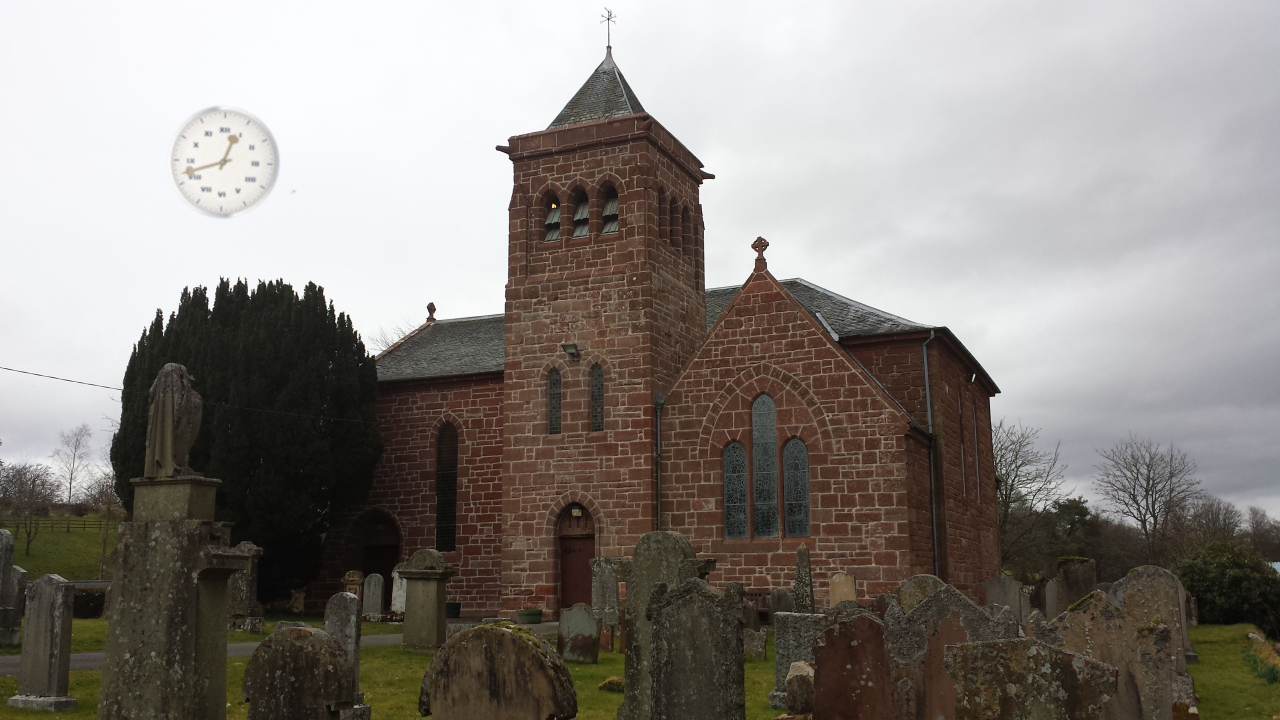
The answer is 12:42
